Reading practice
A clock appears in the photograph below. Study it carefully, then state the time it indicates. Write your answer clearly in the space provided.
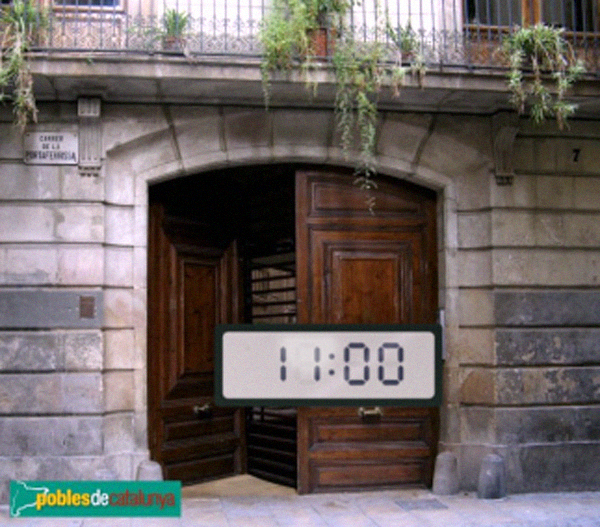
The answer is 11:00
